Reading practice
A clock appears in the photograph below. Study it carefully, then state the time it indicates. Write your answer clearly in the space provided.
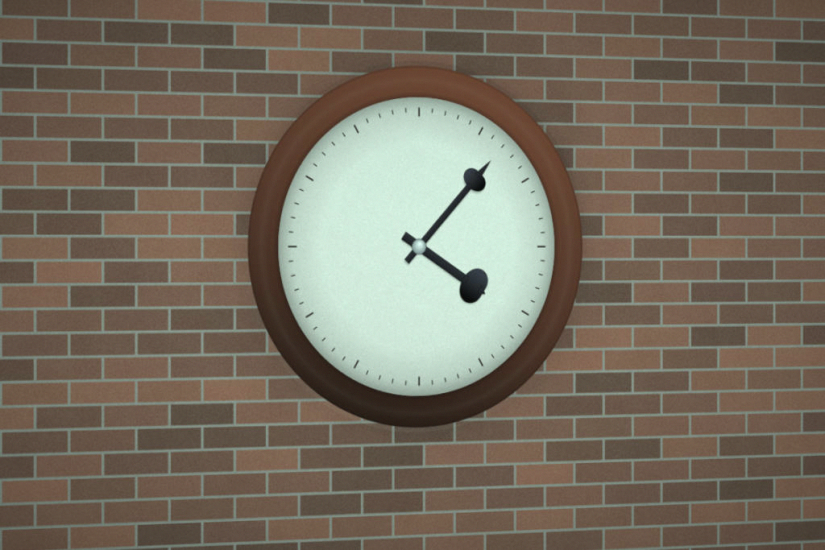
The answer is 4:07
